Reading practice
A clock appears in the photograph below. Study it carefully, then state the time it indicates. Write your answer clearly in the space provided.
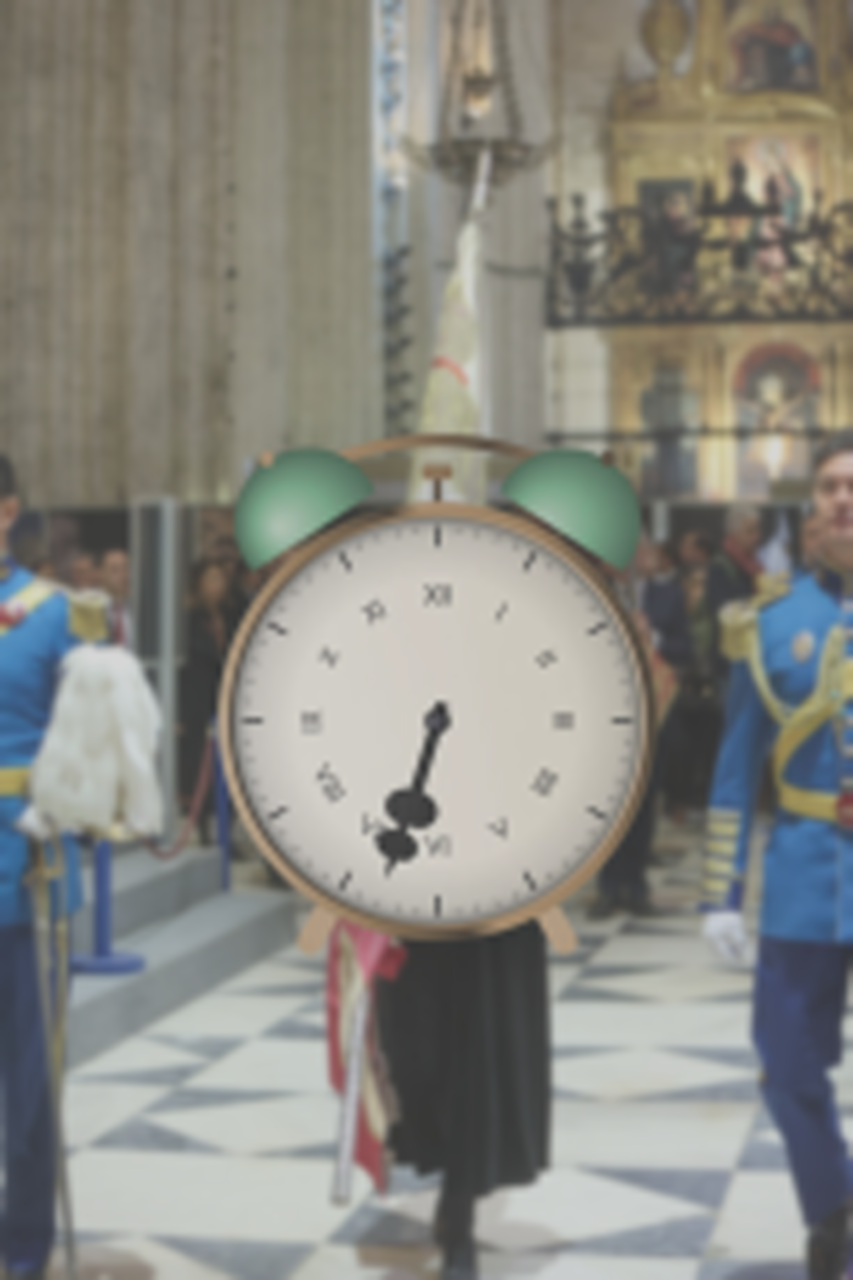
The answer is 6:33
